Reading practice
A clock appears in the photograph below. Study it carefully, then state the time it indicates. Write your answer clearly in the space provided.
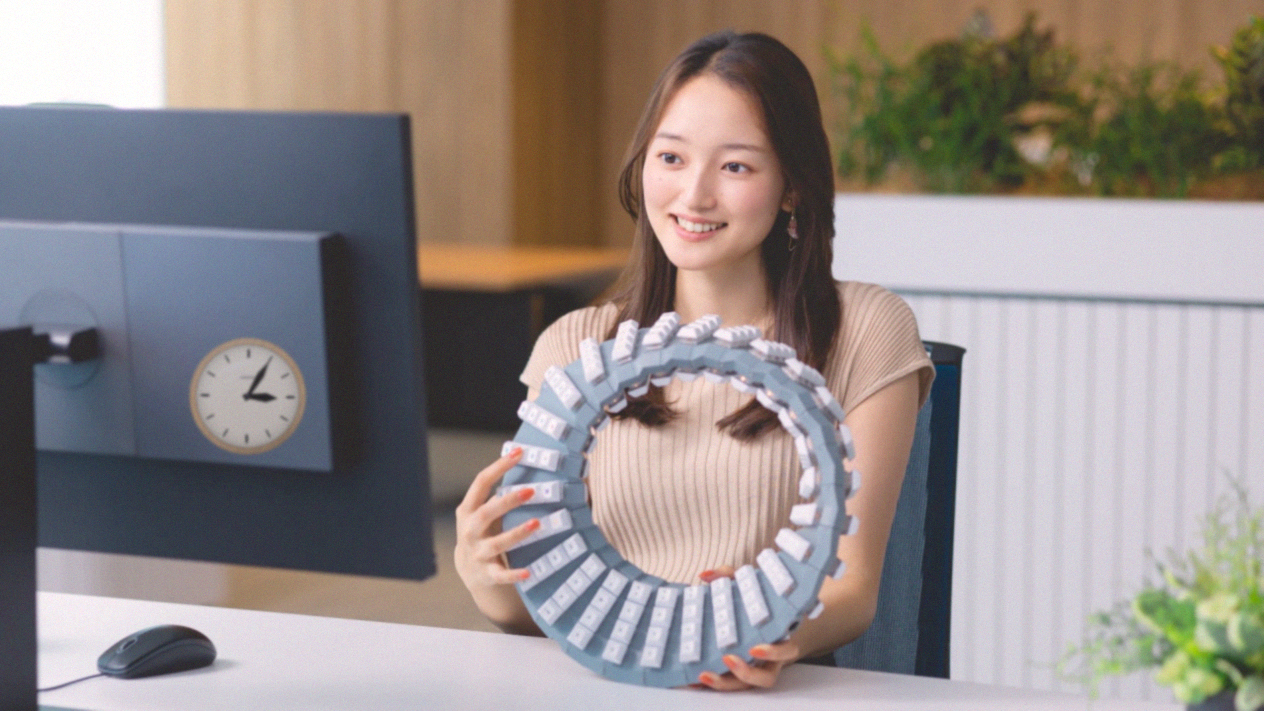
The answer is 3:05
